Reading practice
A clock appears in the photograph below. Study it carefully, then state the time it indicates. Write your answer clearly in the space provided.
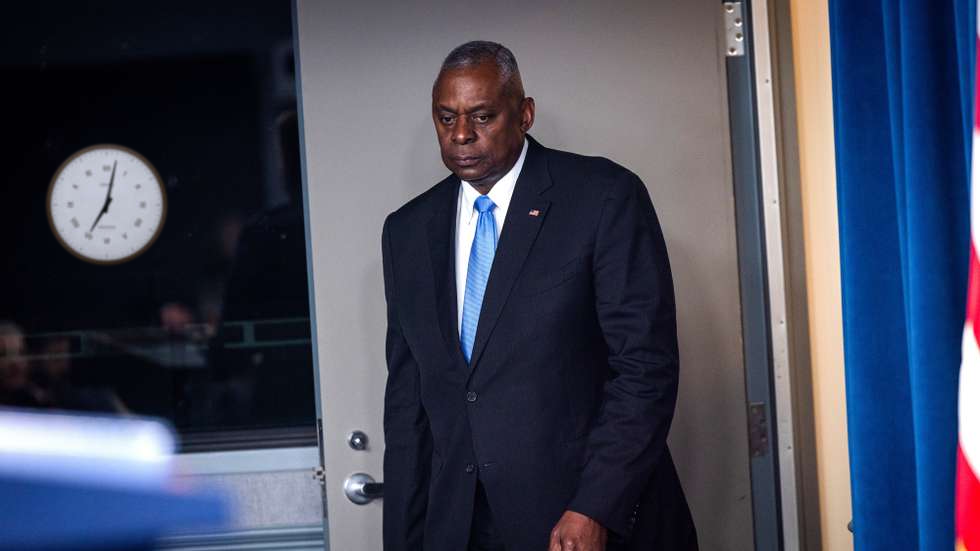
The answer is 7:02
